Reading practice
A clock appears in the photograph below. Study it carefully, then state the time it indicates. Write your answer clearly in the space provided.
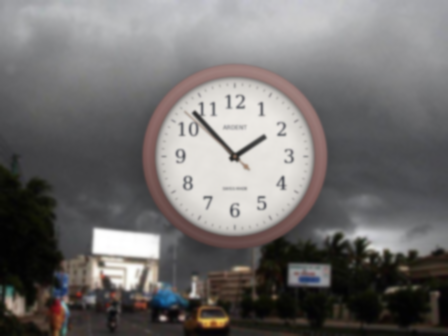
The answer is 1:52:52
